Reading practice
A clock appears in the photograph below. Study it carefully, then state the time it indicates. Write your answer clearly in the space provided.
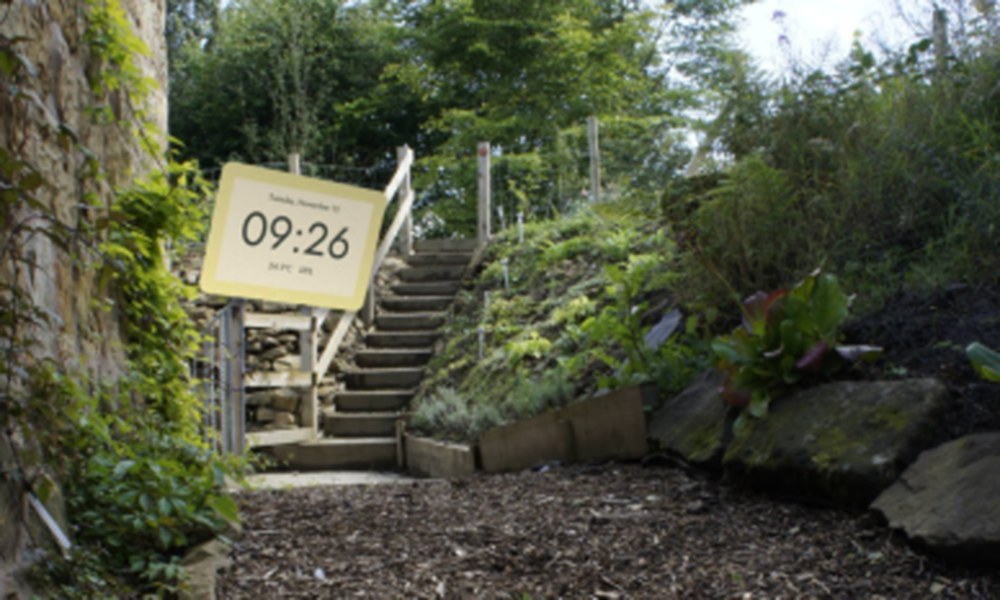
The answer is 9:26
